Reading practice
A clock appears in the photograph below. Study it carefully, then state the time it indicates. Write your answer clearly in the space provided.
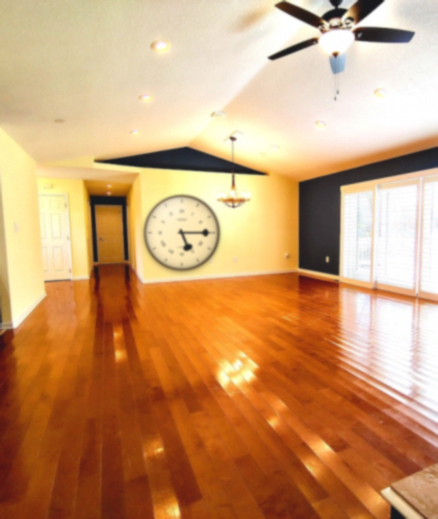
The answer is 5:15
